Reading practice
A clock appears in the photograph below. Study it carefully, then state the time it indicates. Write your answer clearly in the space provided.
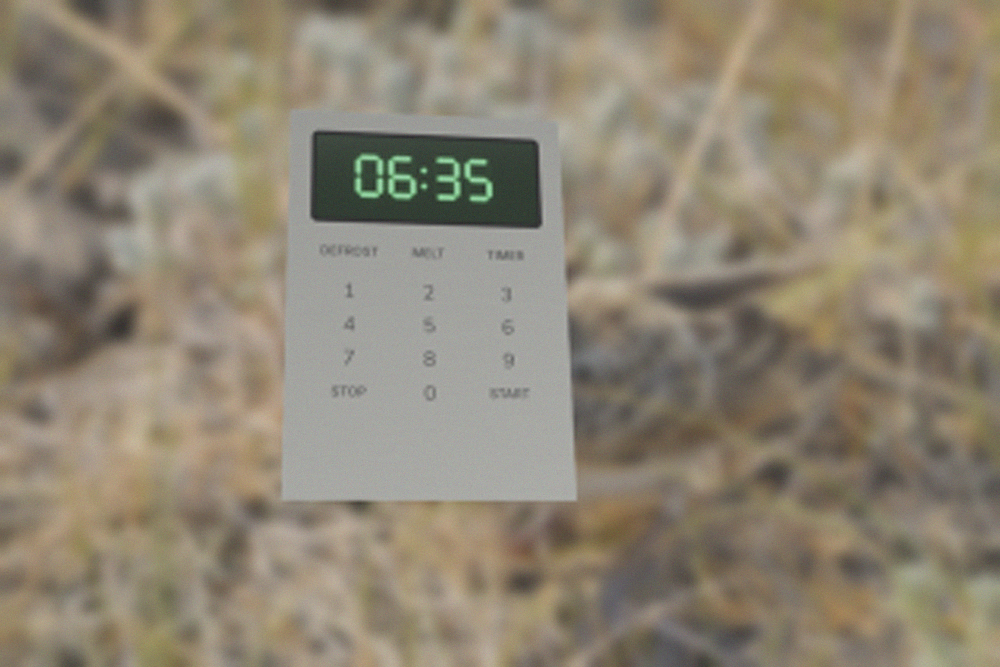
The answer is 6:35
